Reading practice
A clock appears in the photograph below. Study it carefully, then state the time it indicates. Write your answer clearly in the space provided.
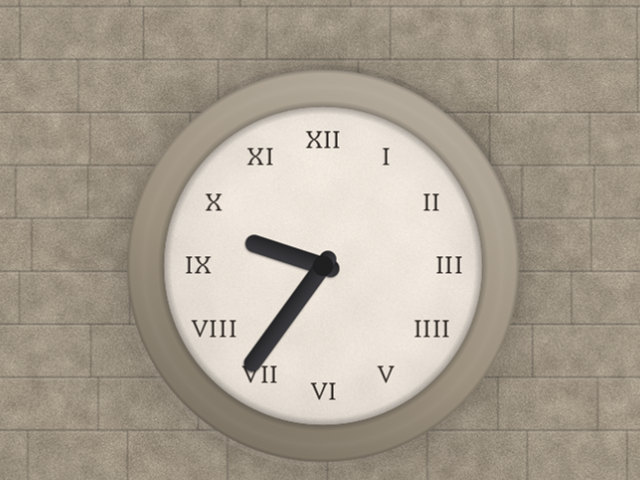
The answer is 9:36
